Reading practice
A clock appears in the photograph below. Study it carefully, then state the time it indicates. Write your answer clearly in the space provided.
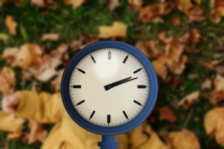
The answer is 2:12
